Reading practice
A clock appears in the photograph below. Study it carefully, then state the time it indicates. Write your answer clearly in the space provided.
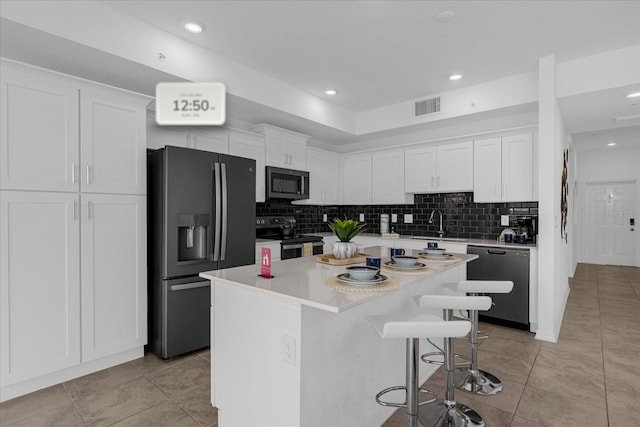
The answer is 12:50
